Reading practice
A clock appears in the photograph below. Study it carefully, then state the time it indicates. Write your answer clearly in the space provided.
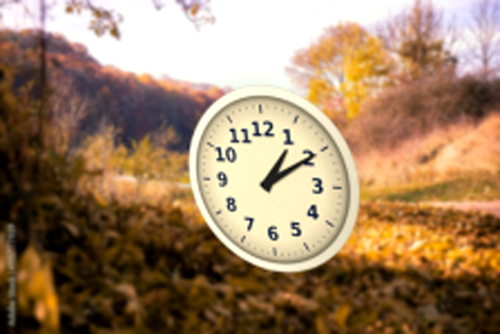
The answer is 1:10
